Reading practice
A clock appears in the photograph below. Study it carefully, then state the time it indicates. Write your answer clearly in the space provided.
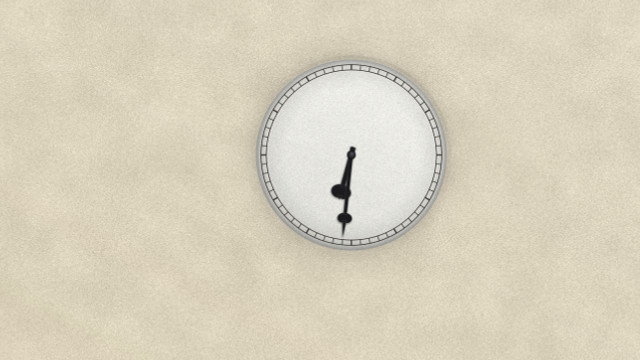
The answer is 6:31
